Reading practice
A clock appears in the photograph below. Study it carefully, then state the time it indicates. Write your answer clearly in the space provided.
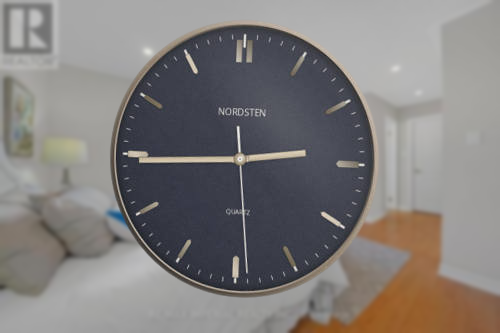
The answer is 2:44:29
